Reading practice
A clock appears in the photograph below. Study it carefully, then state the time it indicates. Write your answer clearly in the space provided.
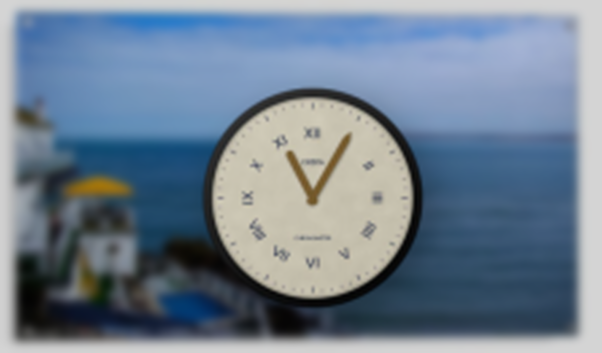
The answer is 11:05
